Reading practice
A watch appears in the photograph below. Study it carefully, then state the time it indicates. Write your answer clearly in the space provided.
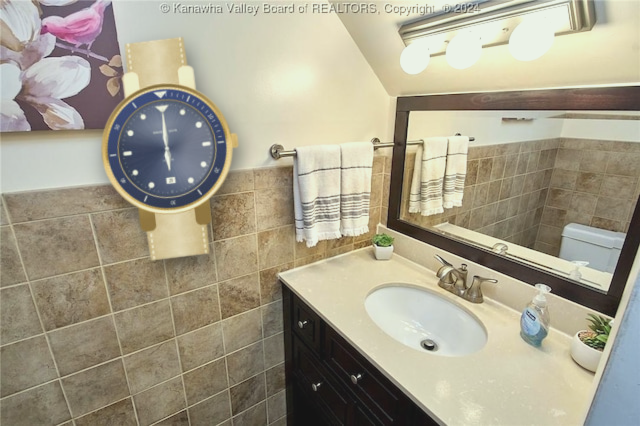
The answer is 6:00
